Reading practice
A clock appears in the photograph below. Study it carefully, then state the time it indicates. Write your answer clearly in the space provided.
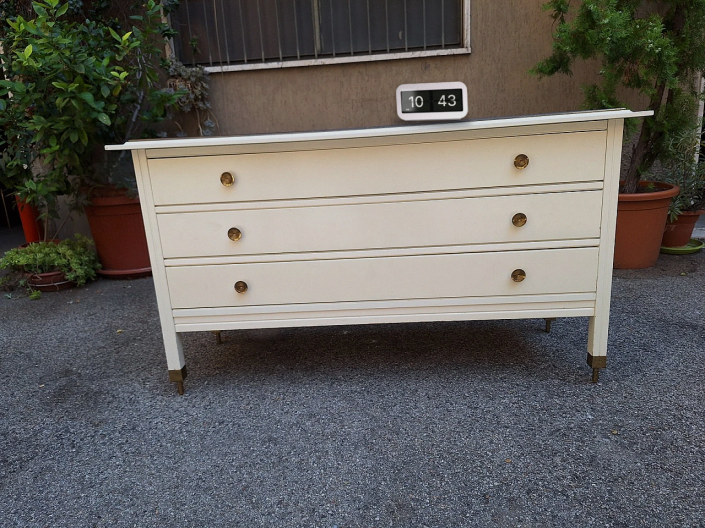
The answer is 10:43
